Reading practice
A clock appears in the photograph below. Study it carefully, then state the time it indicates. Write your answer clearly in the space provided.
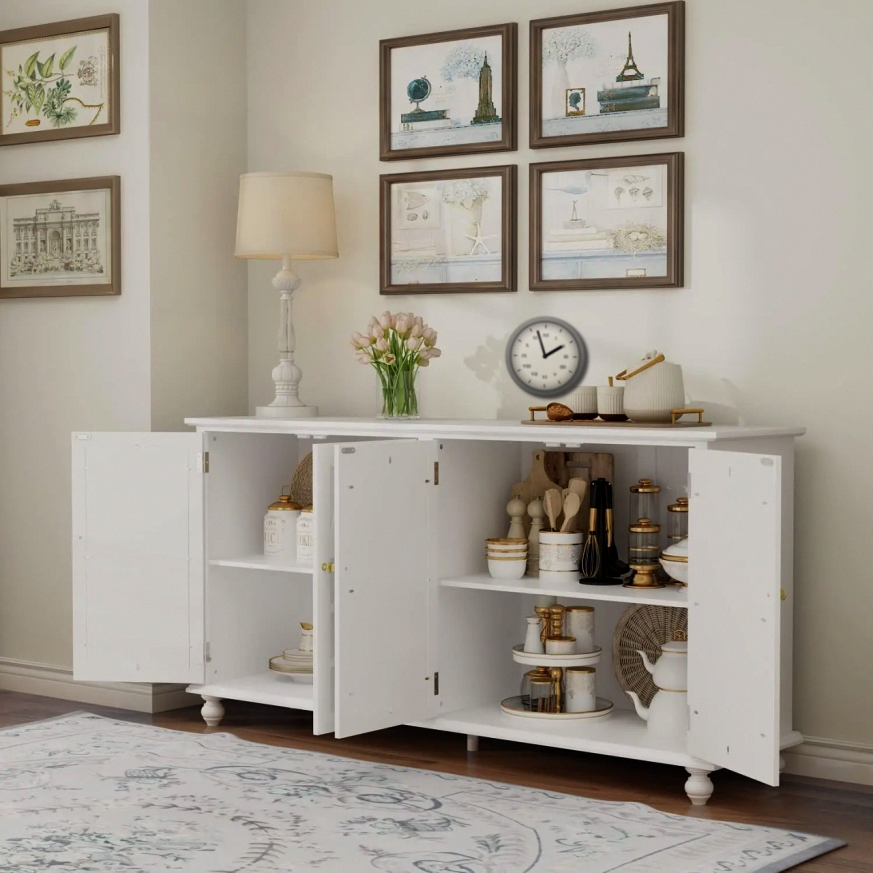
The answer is 1:57
